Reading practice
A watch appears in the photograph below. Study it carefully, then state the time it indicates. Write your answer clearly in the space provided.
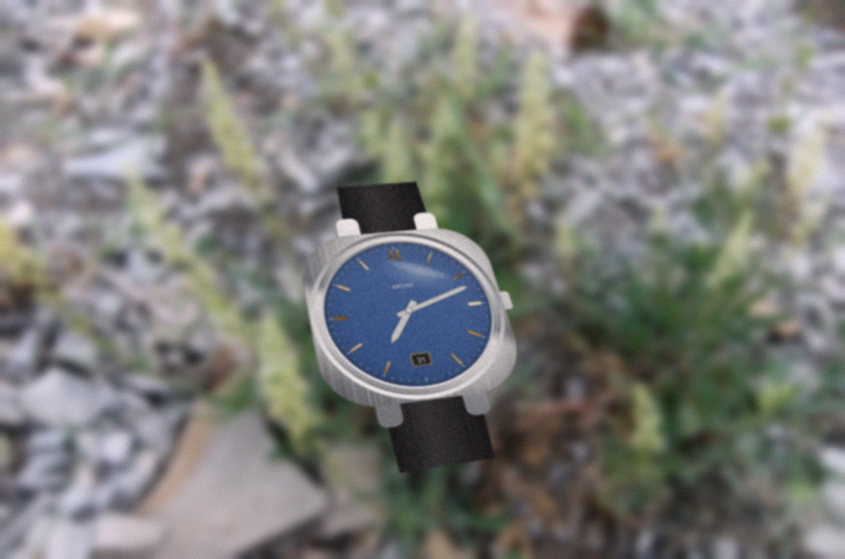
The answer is 7:12
